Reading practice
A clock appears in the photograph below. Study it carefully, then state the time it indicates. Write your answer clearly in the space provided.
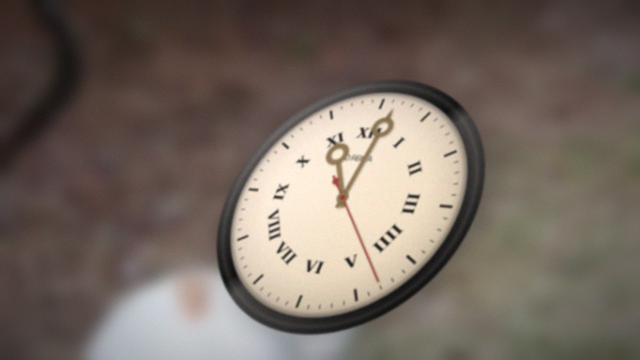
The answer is 11:01:23
